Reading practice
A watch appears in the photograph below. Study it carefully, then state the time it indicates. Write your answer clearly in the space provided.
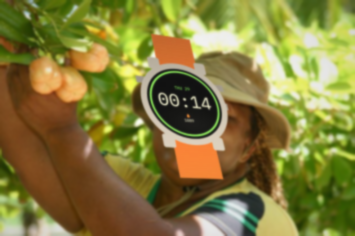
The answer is 0:14
